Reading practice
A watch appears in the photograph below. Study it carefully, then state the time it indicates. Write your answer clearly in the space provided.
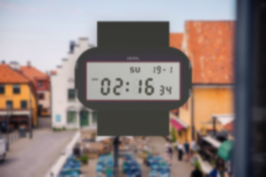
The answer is 2:16:34
